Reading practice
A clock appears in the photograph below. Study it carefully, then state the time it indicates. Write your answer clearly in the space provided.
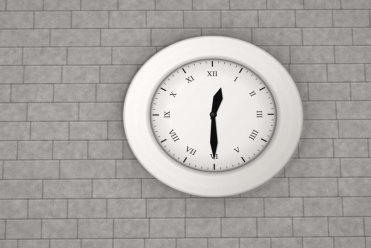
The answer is 12:30
